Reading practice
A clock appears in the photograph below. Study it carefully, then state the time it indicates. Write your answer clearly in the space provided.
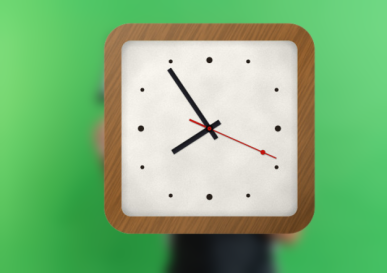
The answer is 7:54:19
